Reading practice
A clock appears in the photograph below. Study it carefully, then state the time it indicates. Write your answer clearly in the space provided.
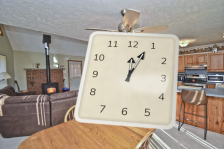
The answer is 12:04
